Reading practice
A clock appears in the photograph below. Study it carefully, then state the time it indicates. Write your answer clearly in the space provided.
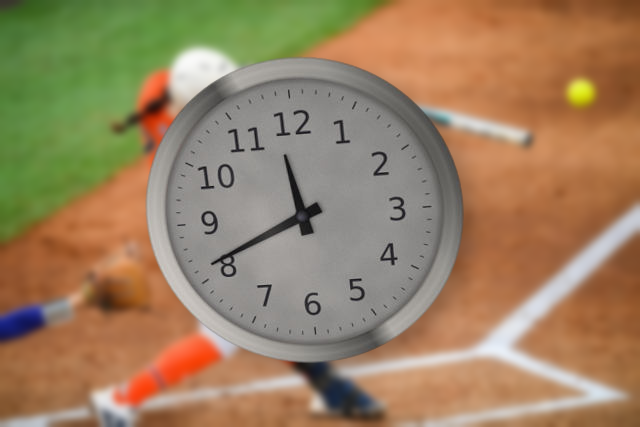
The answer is 11:41
